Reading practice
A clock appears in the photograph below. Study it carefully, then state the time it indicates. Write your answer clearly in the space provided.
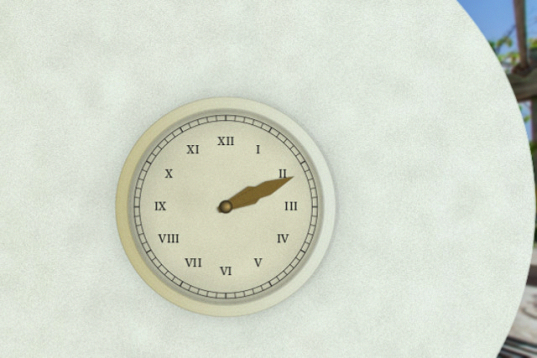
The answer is 2:11
